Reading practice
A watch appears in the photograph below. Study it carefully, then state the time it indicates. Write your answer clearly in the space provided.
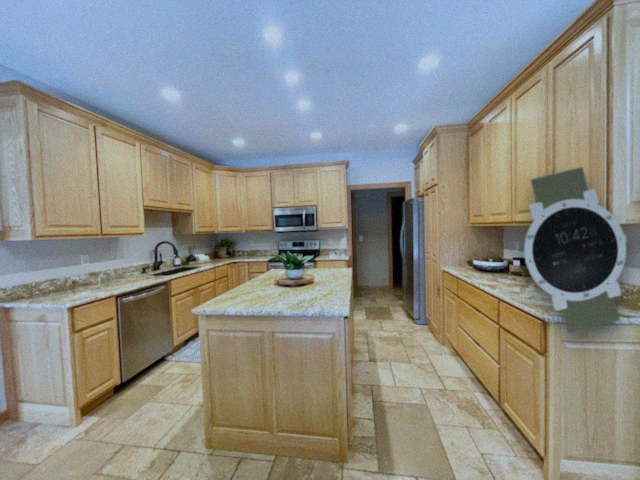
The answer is 10:42
